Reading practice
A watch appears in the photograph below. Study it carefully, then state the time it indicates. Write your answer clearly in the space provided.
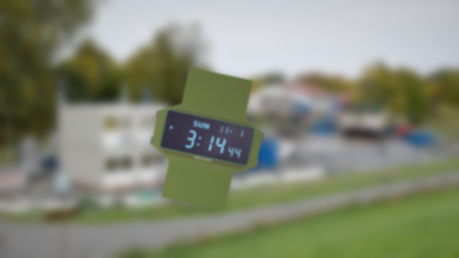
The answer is 3:14
